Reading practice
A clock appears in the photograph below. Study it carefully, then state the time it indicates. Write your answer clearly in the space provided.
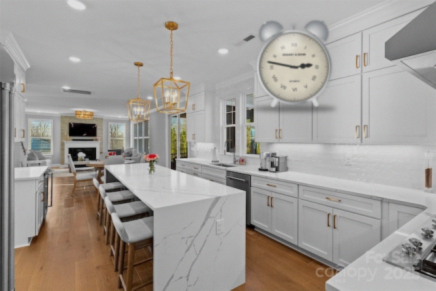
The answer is 2:47
